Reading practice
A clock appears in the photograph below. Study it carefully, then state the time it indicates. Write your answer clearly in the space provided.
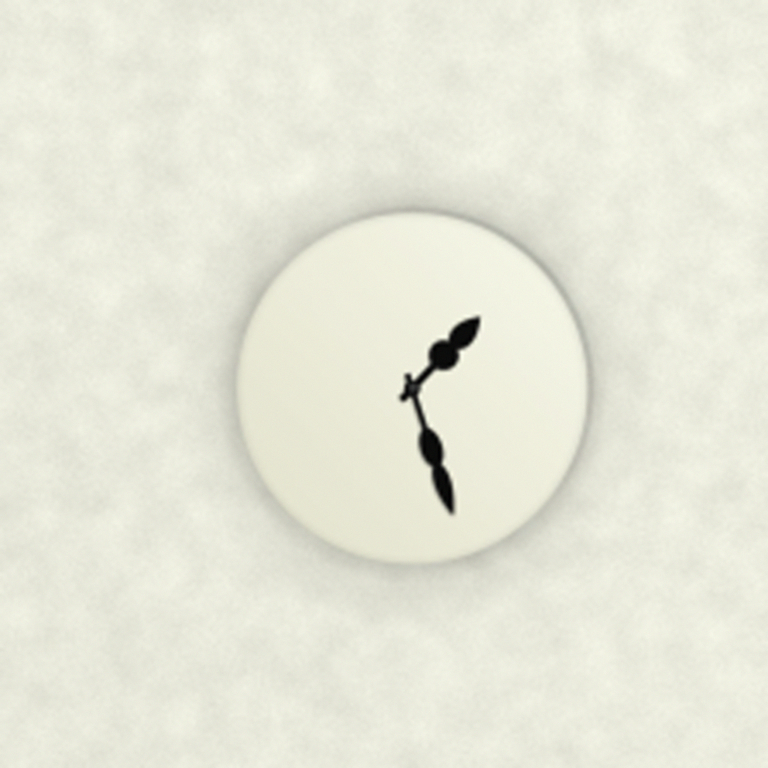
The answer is 1:27
